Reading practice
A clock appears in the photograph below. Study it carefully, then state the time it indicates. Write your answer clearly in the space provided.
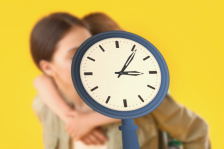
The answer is 3:06
